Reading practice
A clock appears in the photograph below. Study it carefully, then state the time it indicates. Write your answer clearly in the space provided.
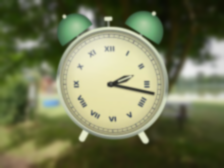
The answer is 2:17
